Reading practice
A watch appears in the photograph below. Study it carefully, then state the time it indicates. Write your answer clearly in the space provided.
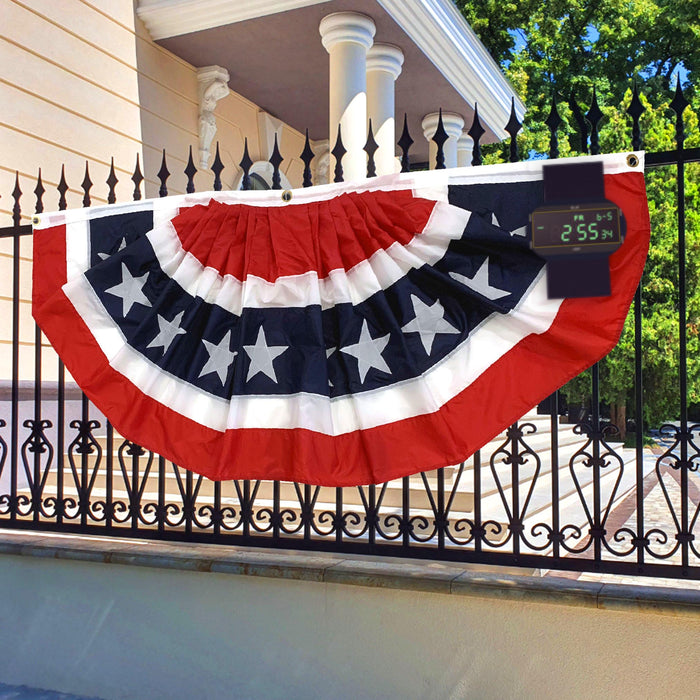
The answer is 2:55
